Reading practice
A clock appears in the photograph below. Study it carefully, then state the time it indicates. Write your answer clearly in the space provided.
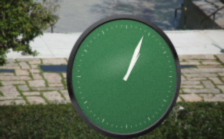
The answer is 1:04
